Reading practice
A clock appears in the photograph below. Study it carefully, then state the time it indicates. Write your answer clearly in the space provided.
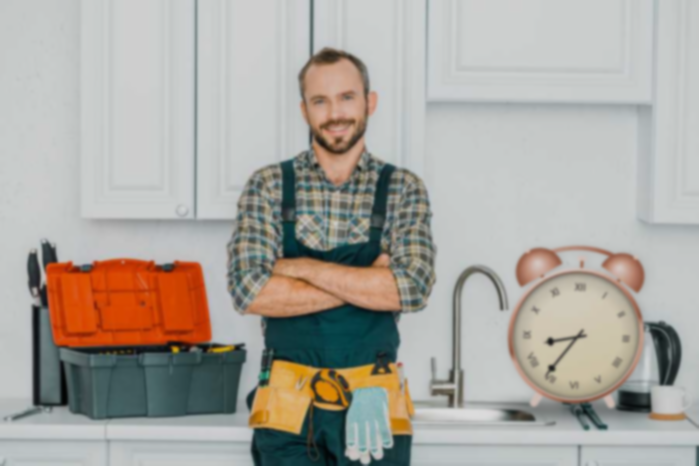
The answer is 8:36
